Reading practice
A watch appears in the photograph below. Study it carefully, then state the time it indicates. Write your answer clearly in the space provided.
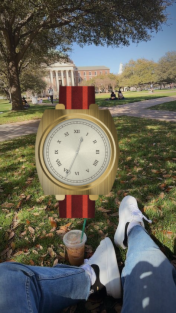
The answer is 12:34
